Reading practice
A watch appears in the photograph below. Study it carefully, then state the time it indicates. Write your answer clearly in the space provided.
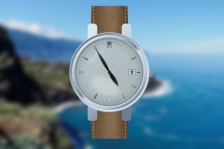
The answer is 4:55
